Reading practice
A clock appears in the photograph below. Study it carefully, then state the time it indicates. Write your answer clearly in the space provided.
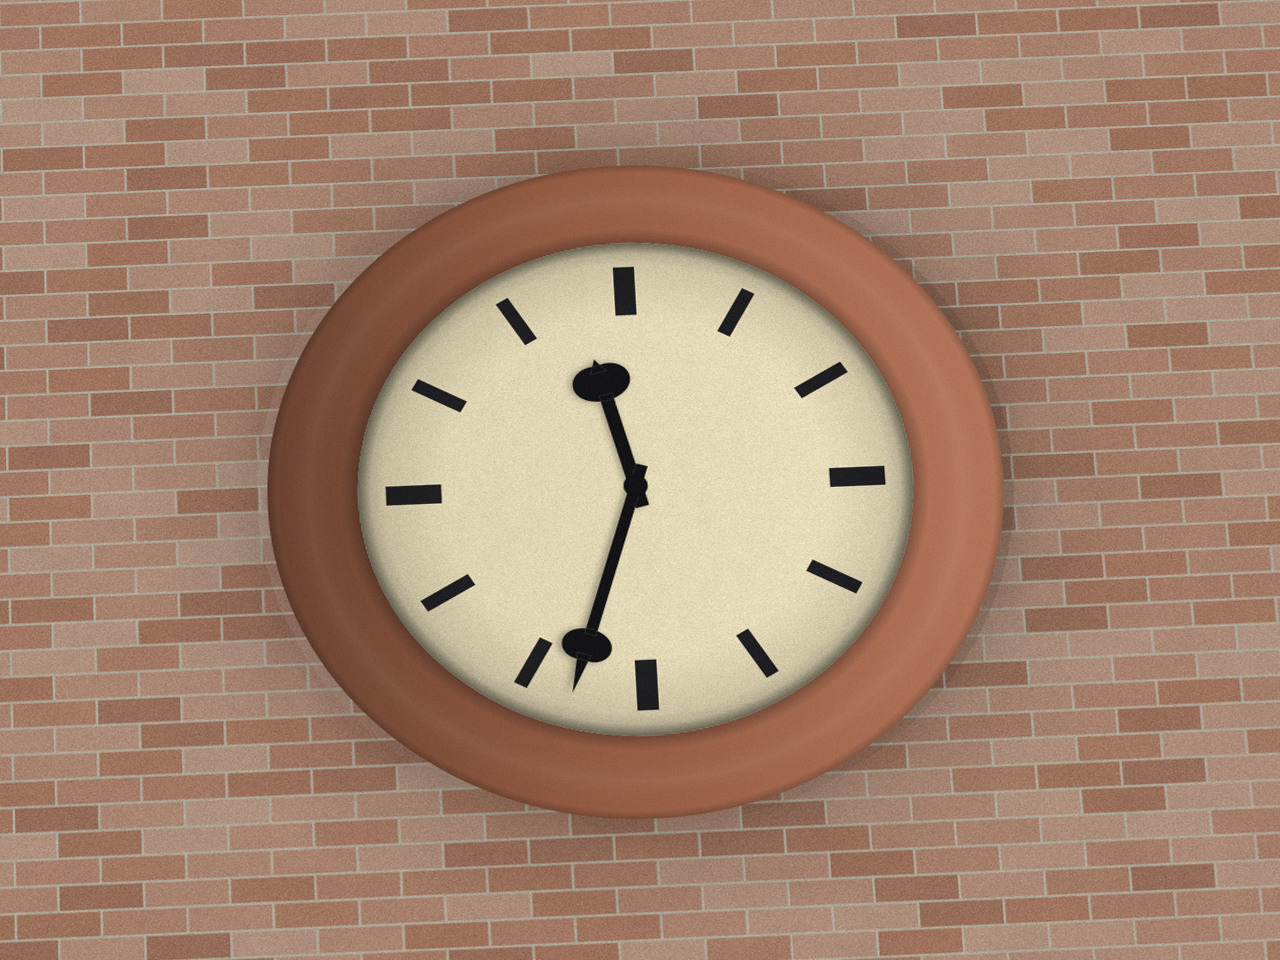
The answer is 11:33
